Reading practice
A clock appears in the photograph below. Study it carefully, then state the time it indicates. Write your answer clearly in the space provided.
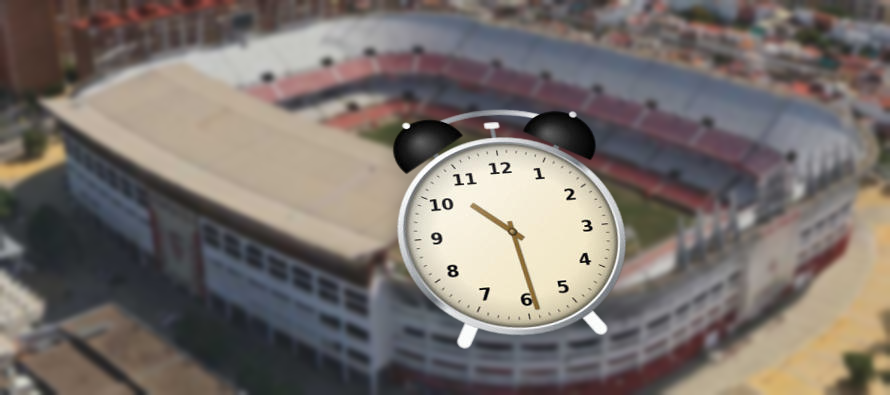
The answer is 10:29
